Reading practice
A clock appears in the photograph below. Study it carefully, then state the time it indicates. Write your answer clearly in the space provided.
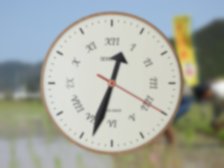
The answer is 12:33:20
